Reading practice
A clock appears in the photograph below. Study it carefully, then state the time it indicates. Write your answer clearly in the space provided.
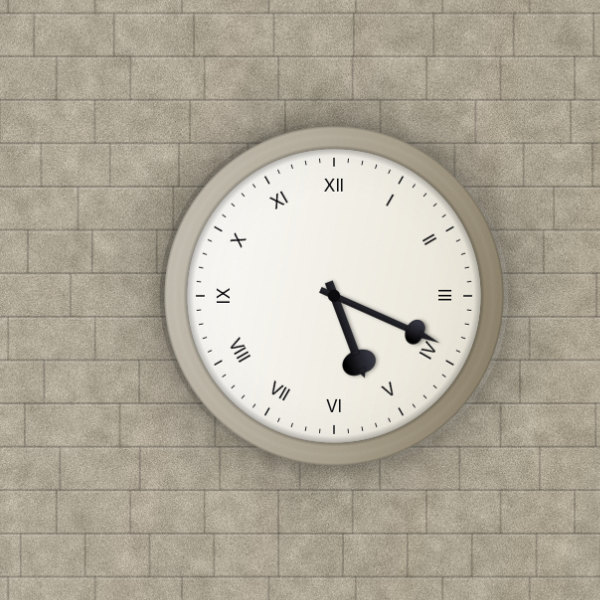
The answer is 5:19
